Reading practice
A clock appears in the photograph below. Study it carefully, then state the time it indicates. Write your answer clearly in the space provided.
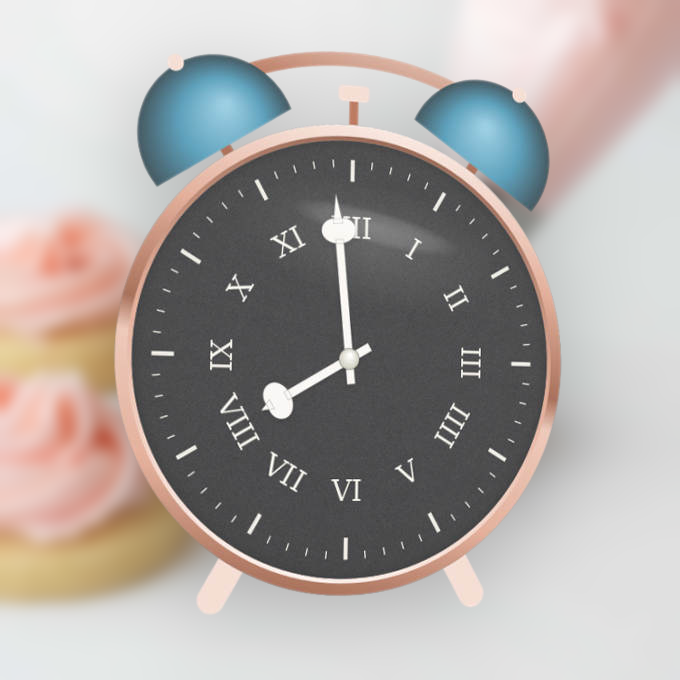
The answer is 7:59
